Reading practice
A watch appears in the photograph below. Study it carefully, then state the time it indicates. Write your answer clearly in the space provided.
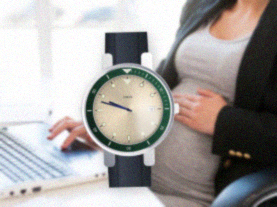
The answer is 9:48
